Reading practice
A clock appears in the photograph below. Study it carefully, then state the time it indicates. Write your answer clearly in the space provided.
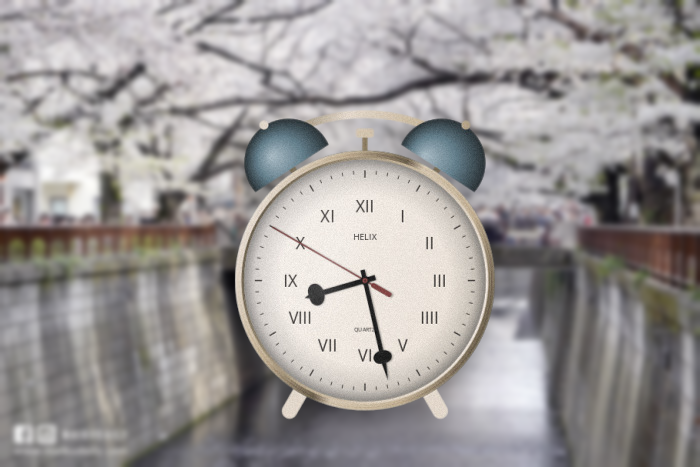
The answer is 8:27:50
